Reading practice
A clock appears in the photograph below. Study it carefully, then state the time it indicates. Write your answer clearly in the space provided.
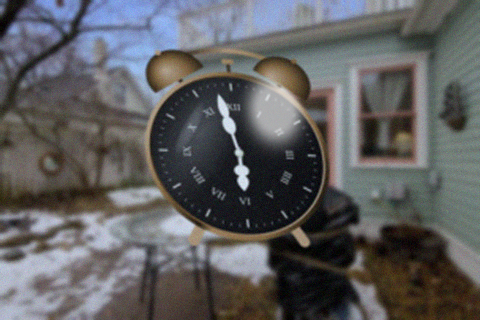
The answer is 5:58
